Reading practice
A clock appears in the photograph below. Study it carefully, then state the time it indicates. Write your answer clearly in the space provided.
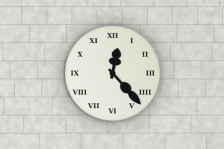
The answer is 12:23
